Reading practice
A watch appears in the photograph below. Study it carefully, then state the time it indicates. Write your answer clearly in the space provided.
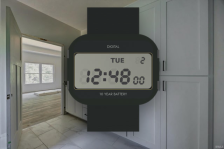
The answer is 12:48:00
